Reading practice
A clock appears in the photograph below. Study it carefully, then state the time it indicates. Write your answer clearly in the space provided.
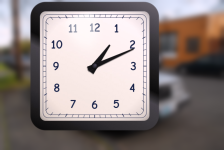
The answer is 1:11
